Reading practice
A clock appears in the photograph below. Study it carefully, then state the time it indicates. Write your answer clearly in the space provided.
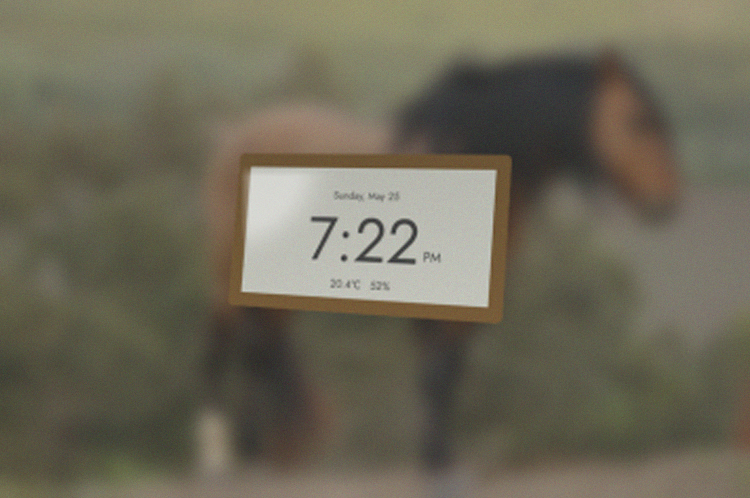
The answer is 7:22
